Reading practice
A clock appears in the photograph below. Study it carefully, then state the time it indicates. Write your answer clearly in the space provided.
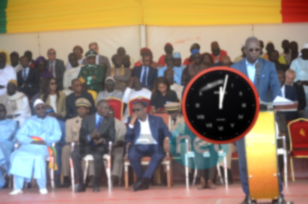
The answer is 12:02
